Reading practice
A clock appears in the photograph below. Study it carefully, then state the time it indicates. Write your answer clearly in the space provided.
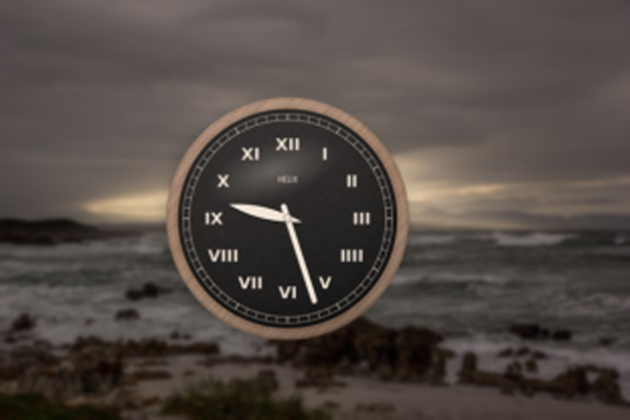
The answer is 9:27
